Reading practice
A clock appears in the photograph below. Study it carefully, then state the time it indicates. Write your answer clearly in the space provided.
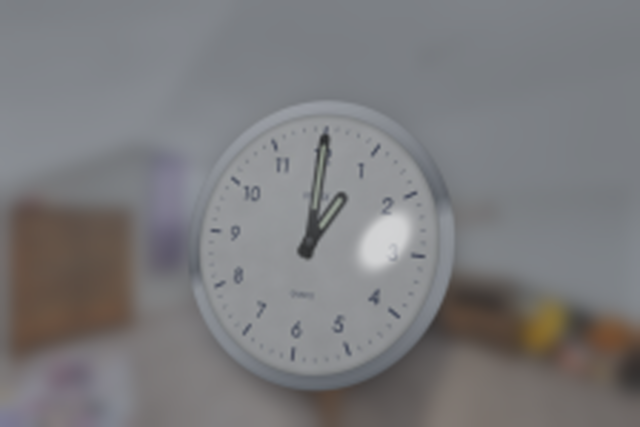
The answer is 1:00
